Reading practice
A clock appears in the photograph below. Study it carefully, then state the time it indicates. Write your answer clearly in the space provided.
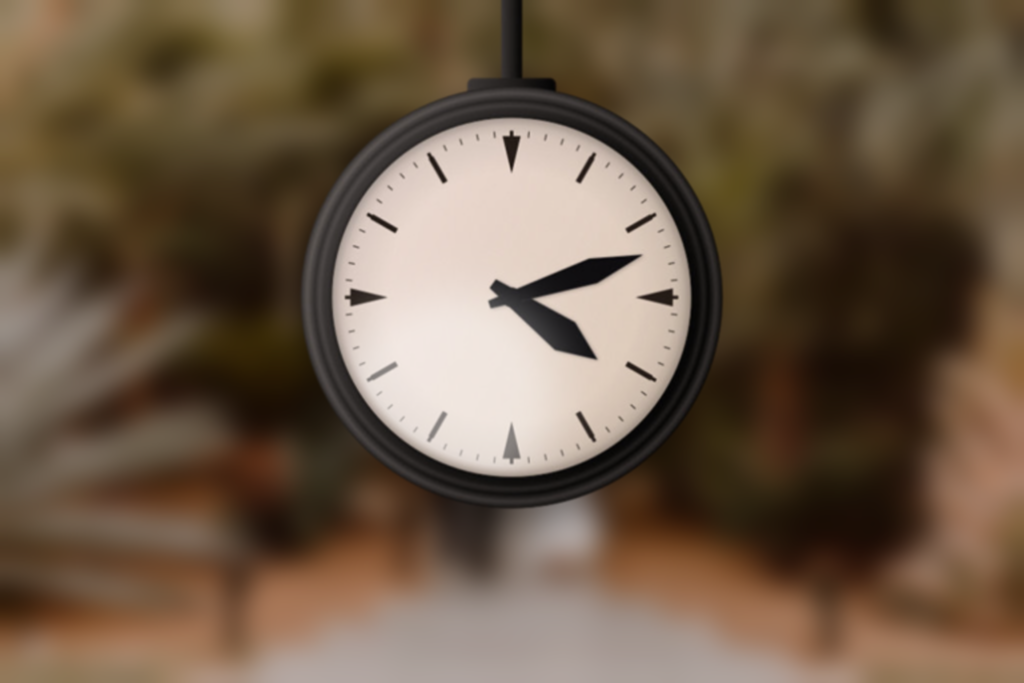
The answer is 4:12
